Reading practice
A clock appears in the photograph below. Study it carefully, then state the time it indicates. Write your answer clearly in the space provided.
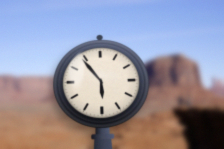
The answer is 5:54
